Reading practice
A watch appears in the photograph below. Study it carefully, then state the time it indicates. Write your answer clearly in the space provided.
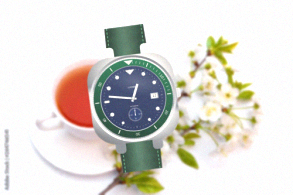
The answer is 12:47
